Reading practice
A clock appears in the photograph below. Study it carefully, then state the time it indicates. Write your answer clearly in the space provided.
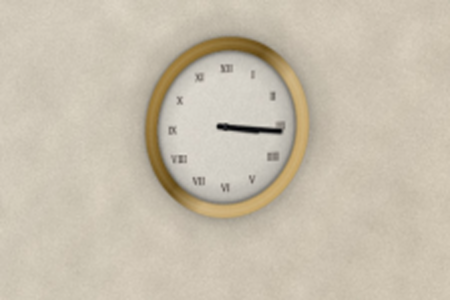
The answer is 3:16
